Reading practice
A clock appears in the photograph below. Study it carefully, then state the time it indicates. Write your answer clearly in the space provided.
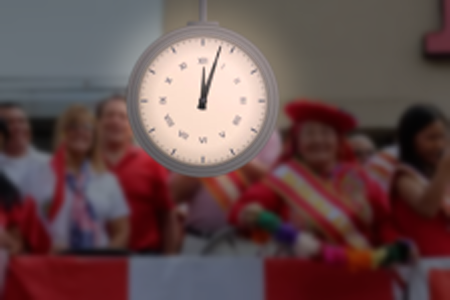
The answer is 12:03
